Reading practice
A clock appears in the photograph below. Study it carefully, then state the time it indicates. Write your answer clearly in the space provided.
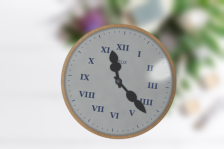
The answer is 11:22
